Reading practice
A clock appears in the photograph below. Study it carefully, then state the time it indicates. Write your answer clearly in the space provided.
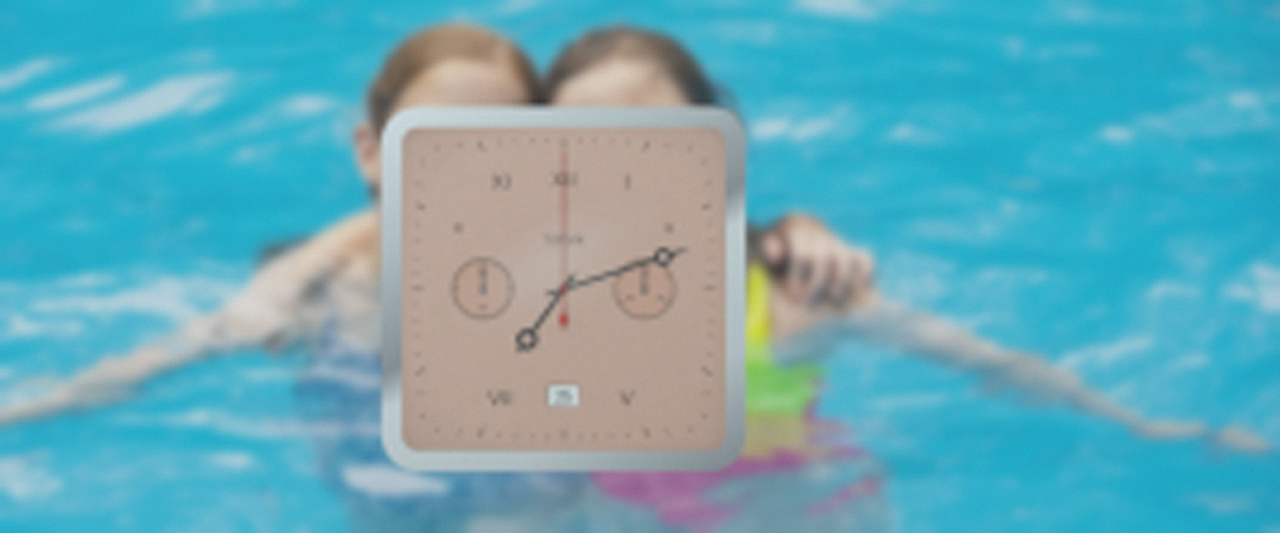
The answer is 7:12
